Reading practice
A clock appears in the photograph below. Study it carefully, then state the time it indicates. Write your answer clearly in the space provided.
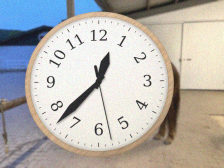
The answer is 12:37:28
